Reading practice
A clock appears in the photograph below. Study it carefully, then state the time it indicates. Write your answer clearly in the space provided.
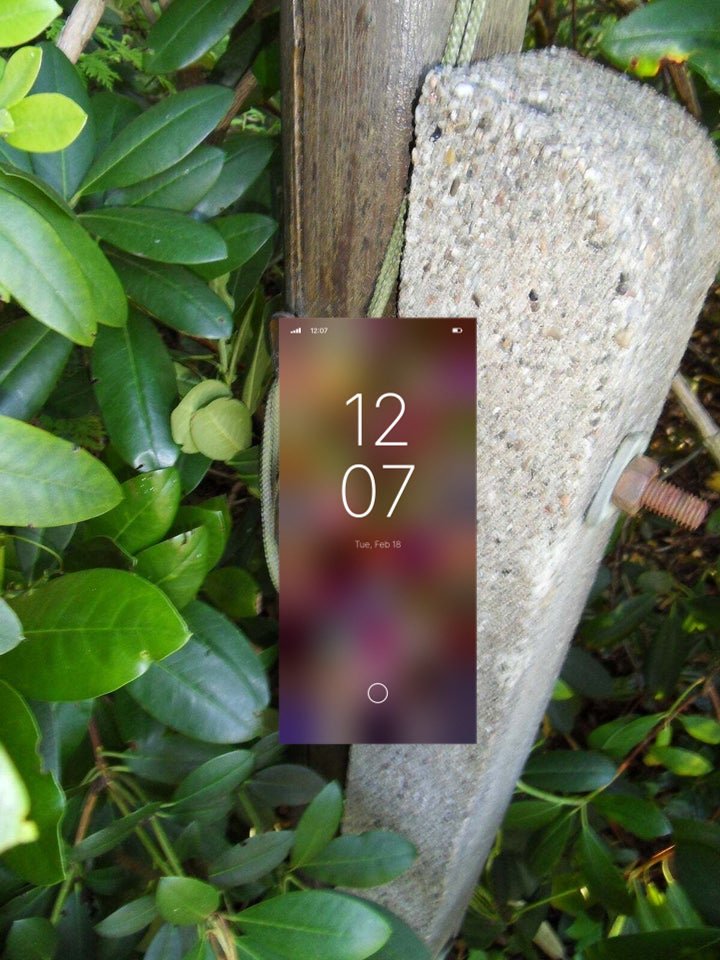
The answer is 12:07
